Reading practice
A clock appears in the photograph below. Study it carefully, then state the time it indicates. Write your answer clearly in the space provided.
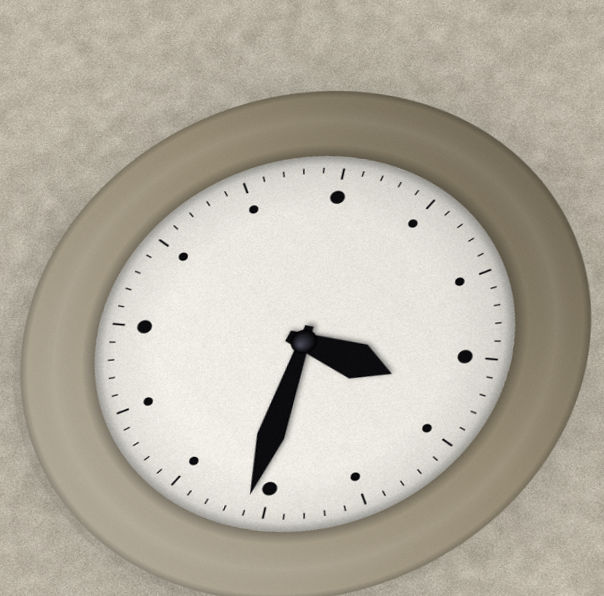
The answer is 3:31
